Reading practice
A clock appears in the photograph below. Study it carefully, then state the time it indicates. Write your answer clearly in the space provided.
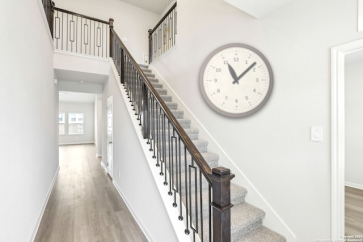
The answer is 11:08
